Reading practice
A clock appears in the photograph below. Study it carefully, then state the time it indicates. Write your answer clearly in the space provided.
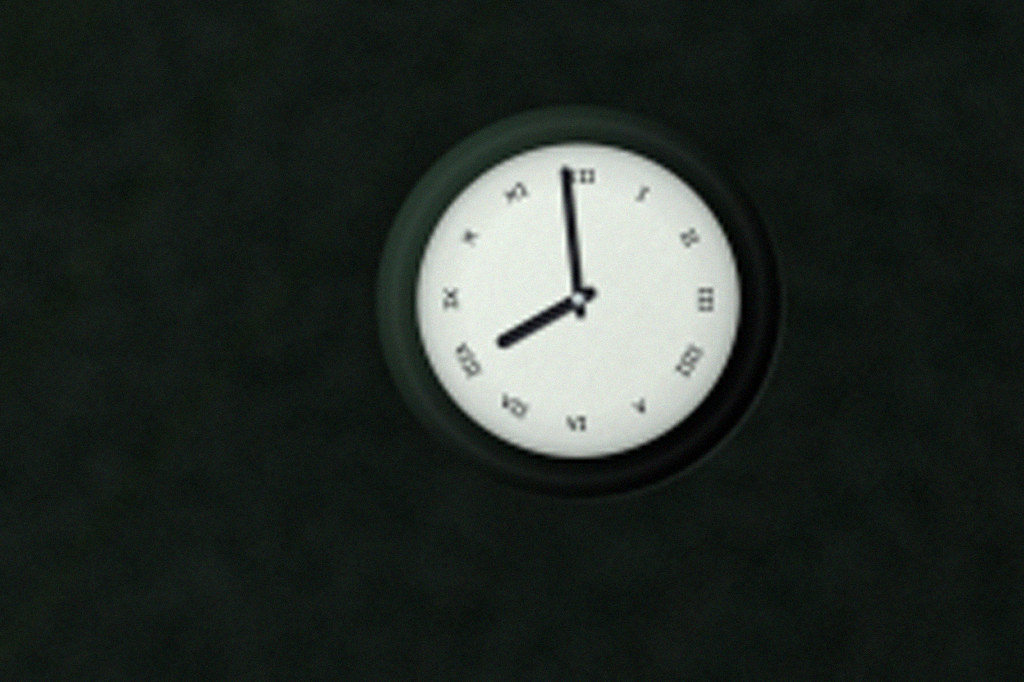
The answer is 7:59
